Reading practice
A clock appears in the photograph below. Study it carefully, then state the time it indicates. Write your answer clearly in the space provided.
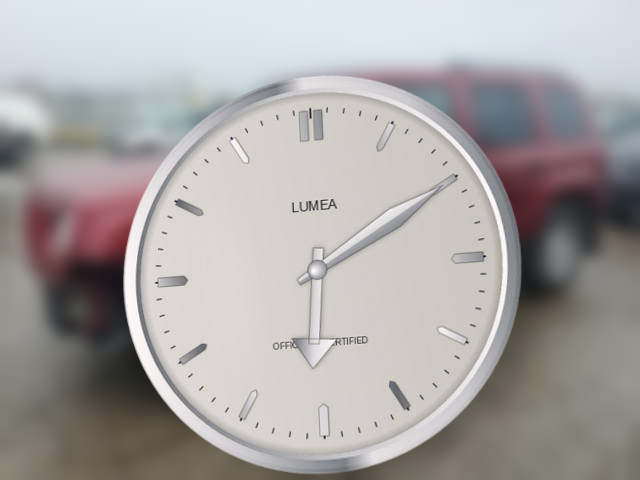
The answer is 6:10
